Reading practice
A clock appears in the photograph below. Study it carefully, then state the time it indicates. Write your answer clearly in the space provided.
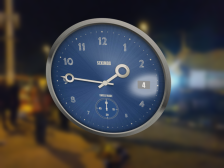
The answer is 1:46
